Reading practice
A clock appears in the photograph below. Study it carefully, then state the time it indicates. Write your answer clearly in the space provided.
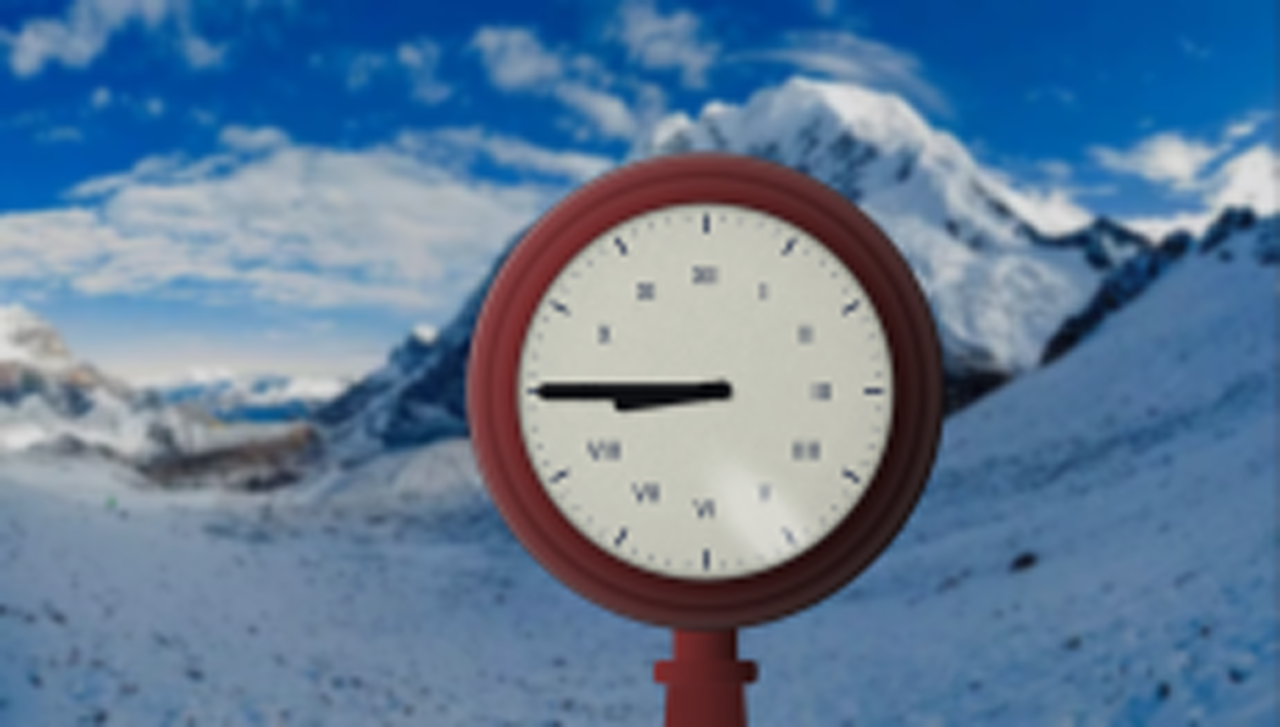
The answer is 8:45
